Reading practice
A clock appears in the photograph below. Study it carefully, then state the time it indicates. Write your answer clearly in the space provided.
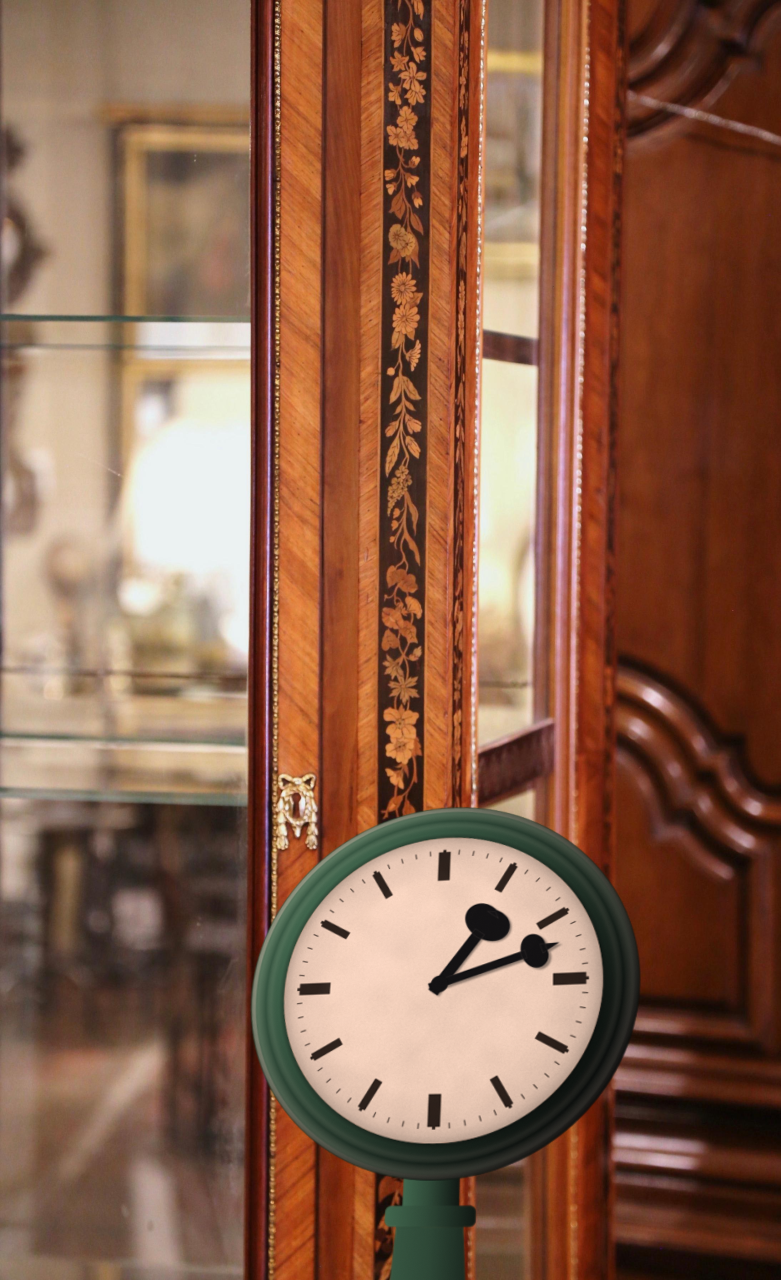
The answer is 1:12
